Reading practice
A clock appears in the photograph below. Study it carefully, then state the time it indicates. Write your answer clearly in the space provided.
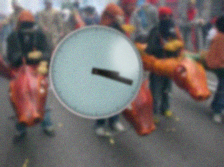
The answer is 3:18
